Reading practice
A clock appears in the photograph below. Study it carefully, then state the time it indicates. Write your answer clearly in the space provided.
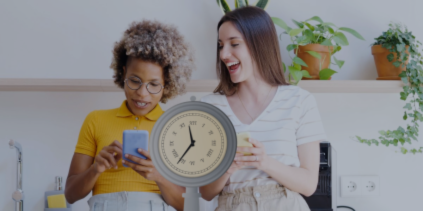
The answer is 11:36
